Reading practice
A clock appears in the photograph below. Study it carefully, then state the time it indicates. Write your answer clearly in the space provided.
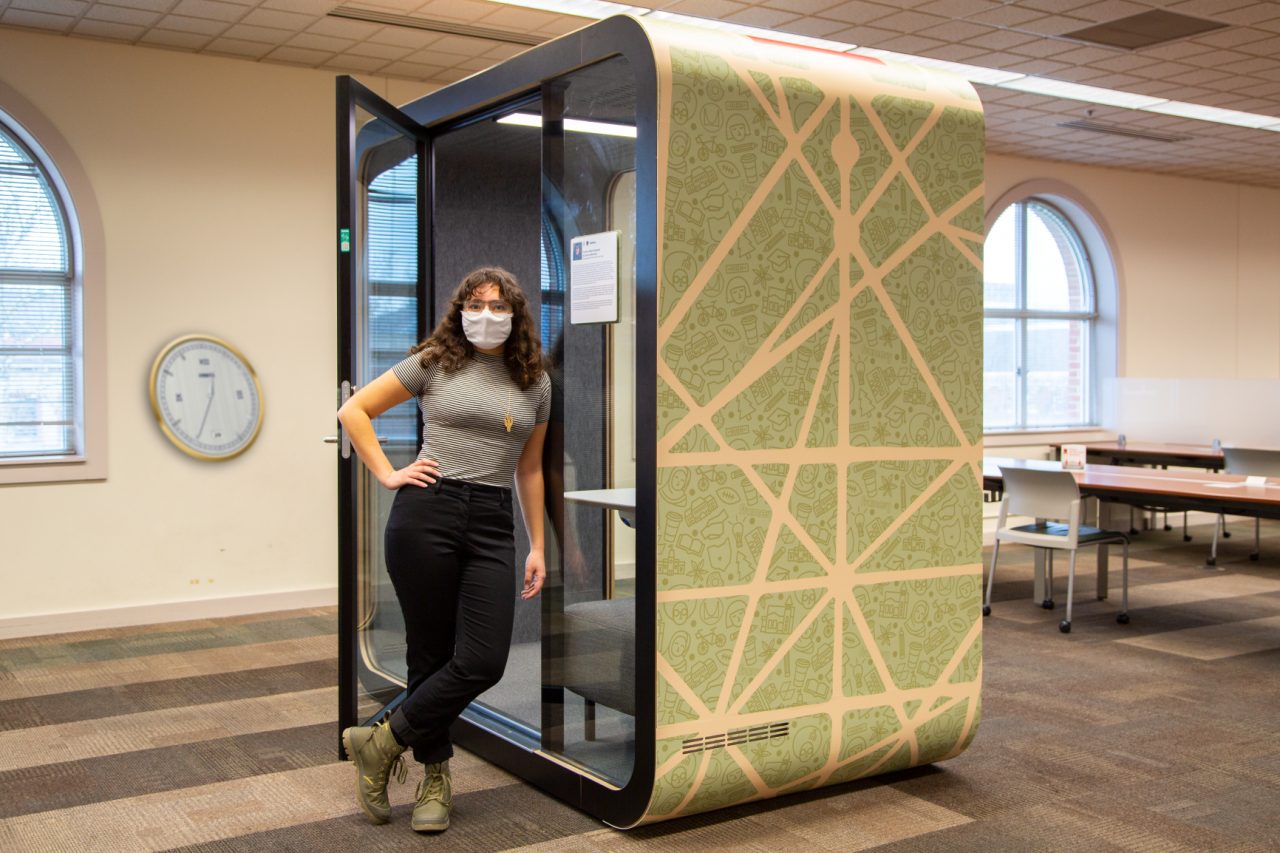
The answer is 12:35
